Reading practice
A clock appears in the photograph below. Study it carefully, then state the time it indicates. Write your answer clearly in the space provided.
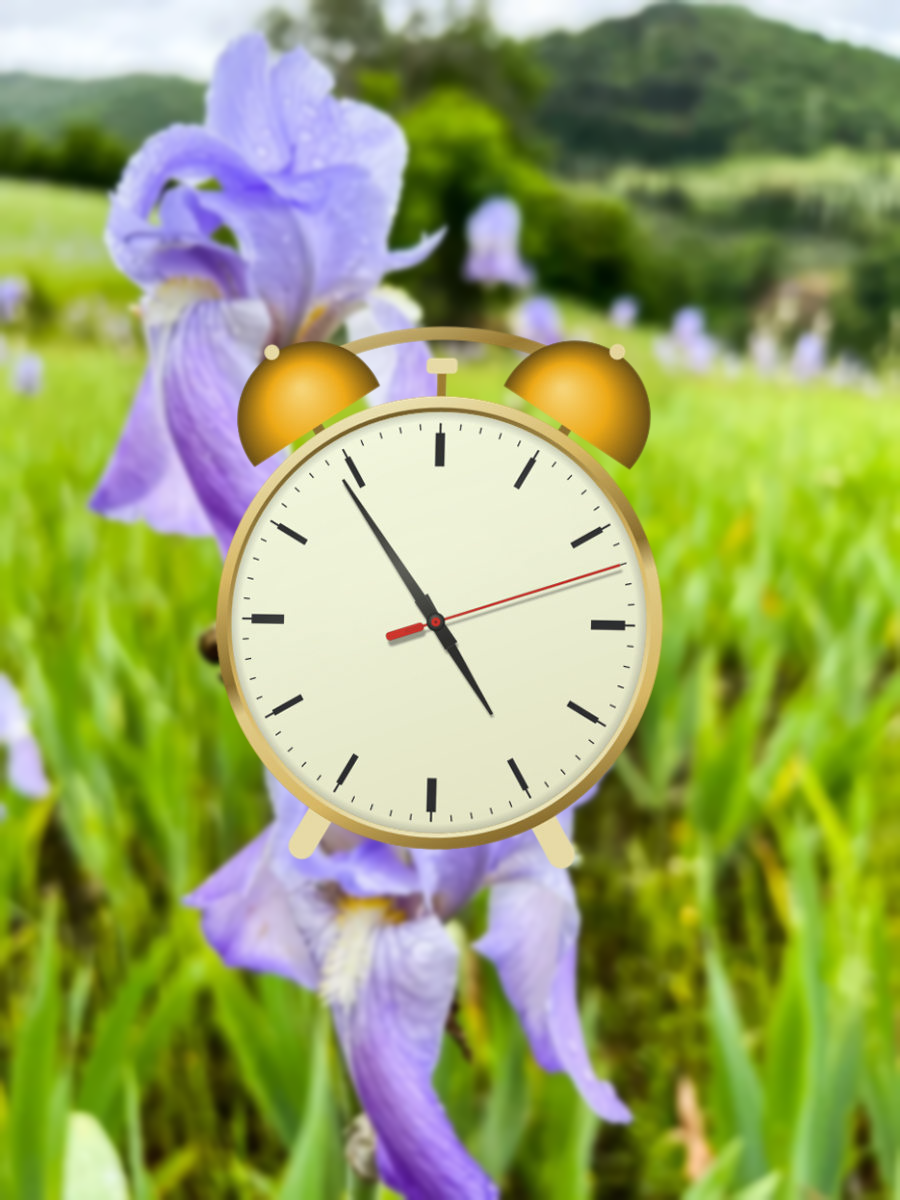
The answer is 4:54:12
